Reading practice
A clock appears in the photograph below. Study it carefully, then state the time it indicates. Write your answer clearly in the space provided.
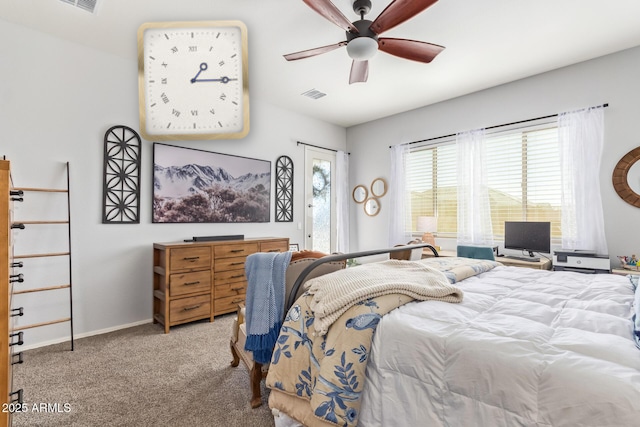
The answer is 1:15
